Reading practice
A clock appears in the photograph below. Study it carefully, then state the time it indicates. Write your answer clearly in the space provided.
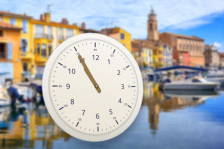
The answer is 10:55
